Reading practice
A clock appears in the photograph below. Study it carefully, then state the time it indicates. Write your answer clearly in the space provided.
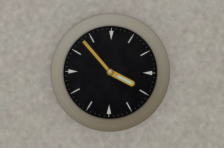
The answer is 3:53
